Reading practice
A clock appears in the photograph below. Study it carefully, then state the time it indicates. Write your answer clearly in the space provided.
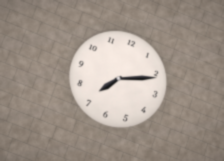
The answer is 7:11
